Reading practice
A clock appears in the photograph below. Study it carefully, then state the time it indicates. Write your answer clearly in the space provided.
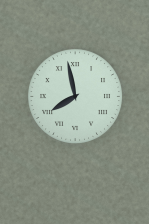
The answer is 7:58
